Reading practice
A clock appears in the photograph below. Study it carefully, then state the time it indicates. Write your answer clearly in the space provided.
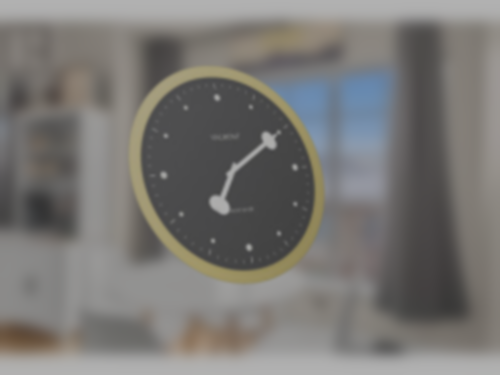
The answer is 7:10
